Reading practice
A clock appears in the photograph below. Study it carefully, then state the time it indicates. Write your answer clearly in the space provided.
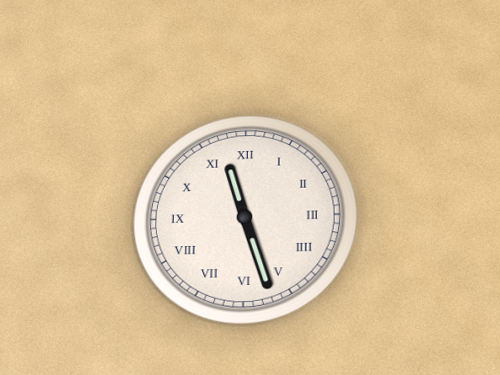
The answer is 11:27
